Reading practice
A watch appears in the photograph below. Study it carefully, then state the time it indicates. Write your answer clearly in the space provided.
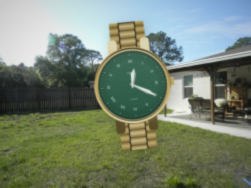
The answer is 12:20
